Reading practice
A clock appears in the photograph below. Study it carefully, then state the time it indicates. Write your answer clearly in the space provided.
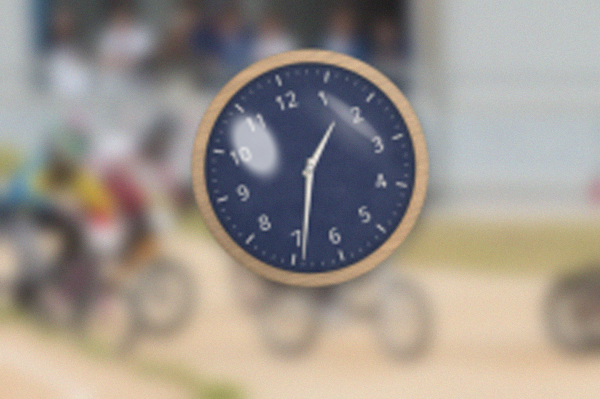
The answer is 1:34
